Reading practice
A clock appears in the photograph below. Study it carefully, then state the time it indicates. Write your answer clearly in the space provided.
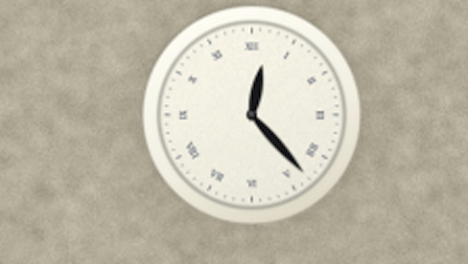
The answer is 12:23
